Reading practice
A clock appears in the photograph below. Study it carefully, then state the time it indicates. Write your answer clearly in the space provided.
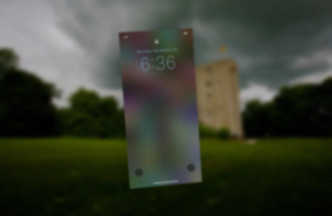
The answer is 6:36
